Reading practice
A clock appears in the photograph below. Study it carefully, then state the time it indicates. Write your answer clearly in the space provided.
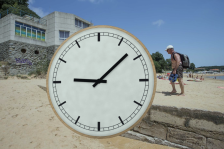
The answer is 9:08
